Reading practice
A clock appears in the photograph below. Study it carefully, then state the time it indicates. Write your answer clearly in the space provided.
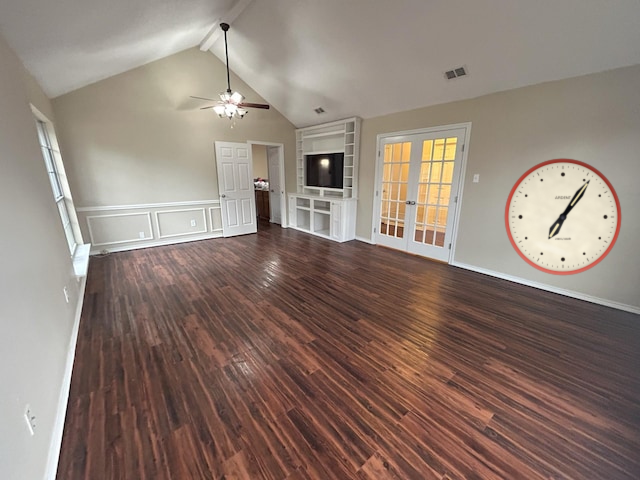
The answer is 7:06
